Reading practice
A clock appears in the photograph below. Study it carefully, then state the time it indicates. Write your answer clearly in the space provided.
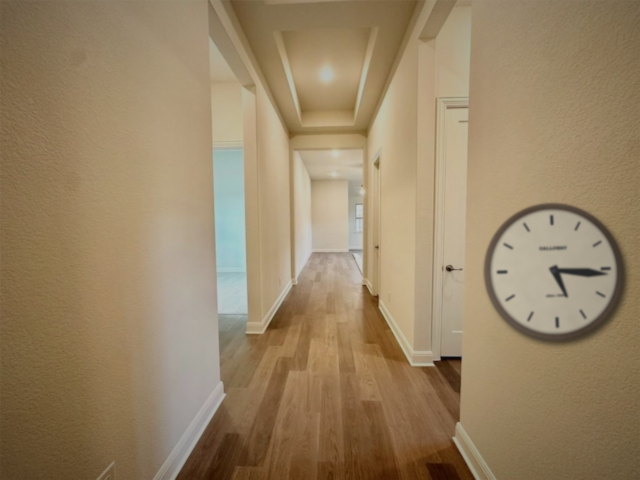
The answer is 5:16
